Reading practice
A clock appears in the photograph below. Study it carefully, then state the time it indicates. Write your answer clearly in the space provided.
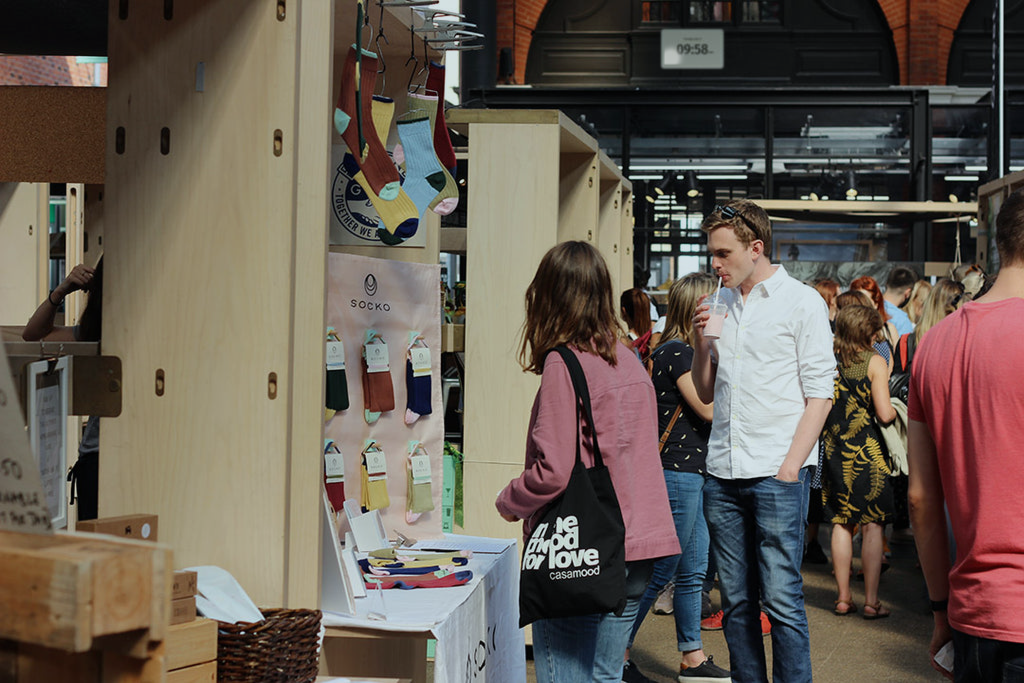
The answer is 9:58
